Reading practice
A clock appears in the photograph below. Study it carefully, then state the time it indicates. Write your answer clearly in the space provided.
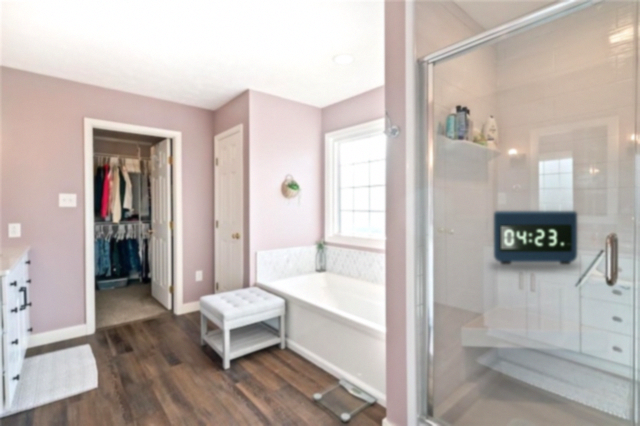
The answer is 4:23
